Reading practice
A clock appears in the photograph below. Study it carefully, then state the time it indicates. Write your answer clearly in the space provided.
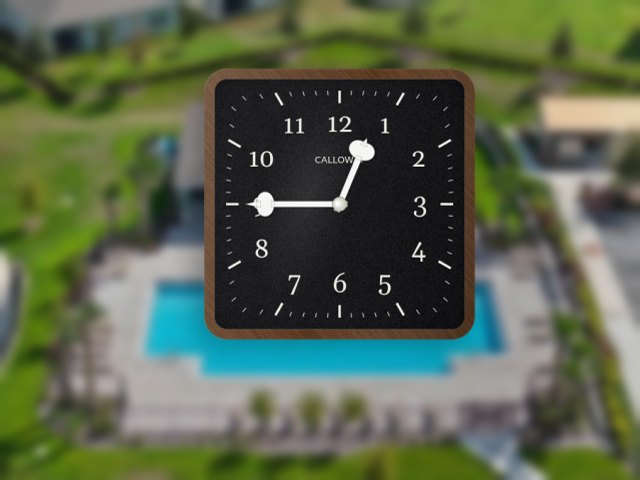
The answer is 12:45
